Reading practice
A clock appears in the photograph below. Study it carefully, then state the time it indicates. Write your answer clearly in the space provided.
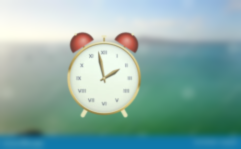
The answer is 1:58
